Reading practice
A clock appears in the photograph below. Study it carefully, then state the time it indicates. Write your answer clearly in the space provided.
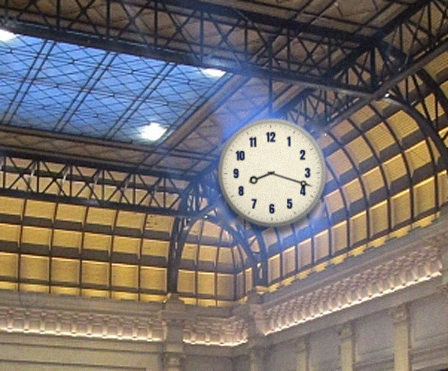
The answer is 8:18
